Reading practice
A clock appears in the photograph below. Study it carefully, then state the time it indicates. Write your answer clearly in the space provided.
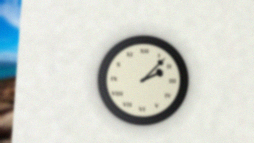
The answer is 2:07
